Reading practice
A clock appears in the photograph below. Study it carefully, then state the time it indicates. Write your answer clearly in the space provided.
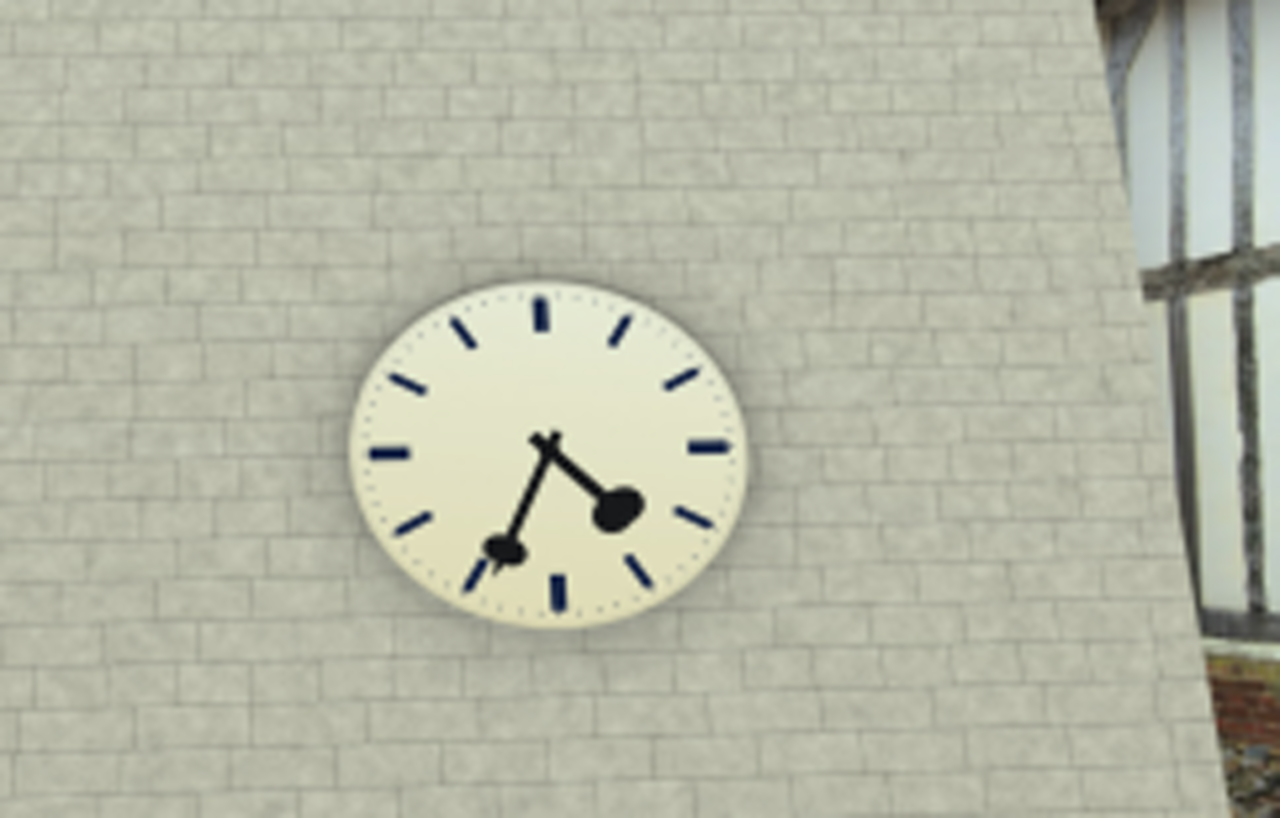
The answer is 4:34
